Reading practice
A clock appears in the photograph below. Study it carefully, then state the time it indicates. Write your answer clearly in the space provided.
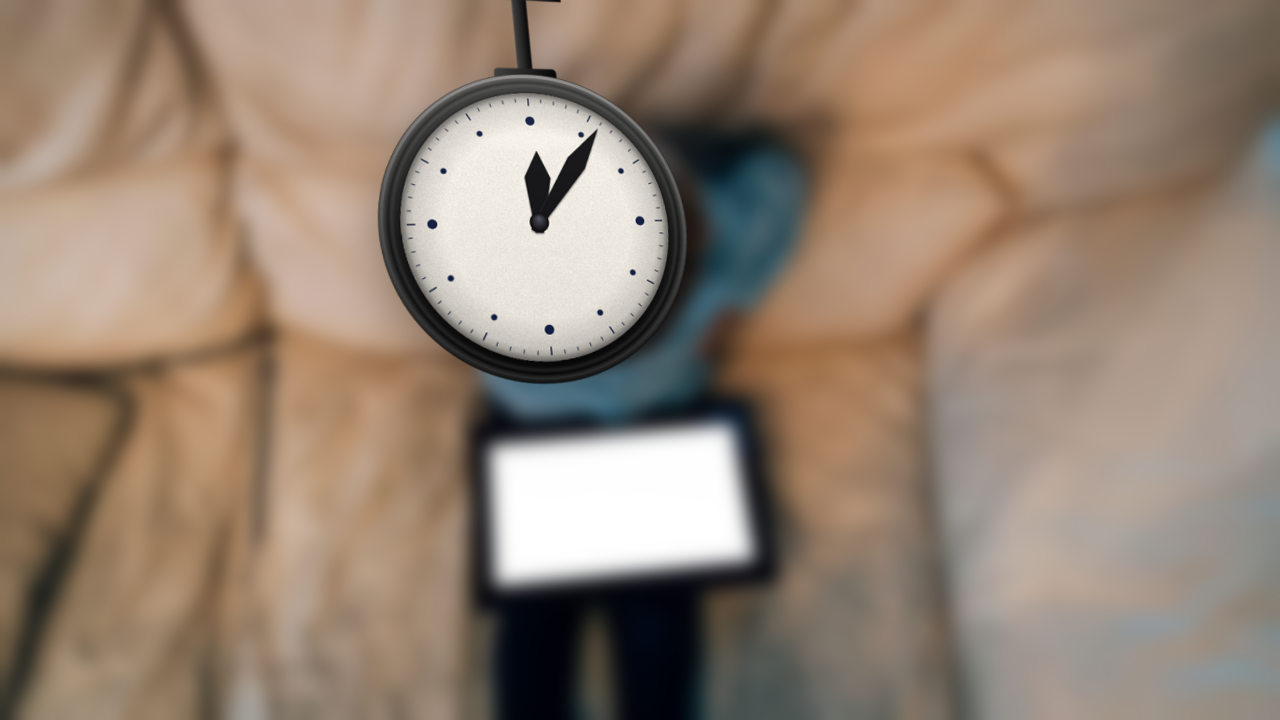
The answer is 12:06
